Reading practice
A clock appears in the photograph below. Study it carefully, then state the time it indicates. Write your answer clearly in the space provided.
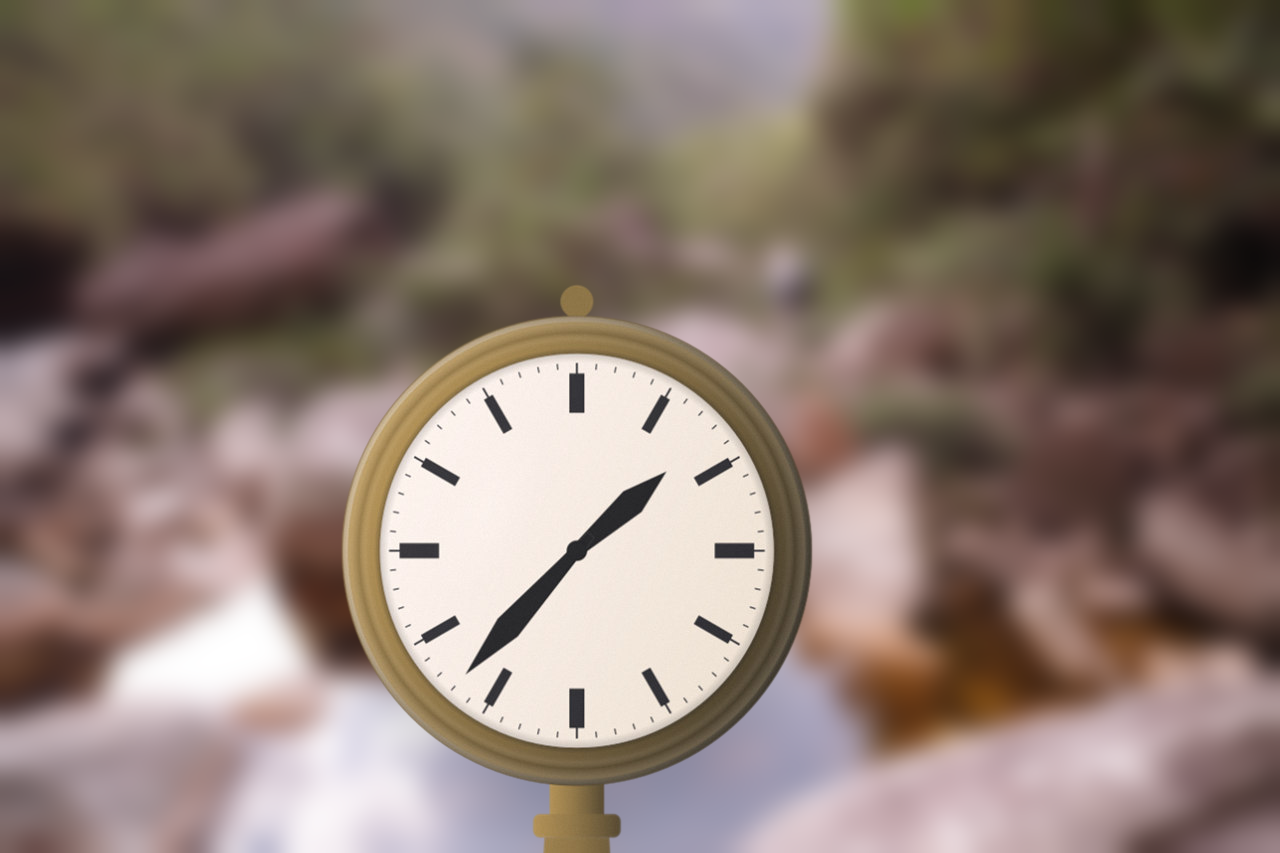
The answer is 1:37
